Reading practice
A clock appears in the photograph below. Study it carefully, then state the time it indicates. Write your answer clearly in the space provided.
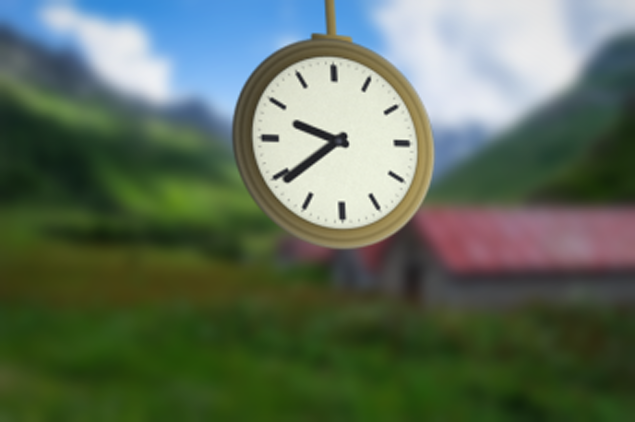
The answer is 9:39
